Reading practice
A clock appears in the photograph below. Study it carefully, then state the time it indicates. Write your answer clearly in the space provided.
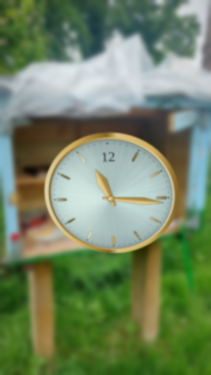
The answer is 11:16
